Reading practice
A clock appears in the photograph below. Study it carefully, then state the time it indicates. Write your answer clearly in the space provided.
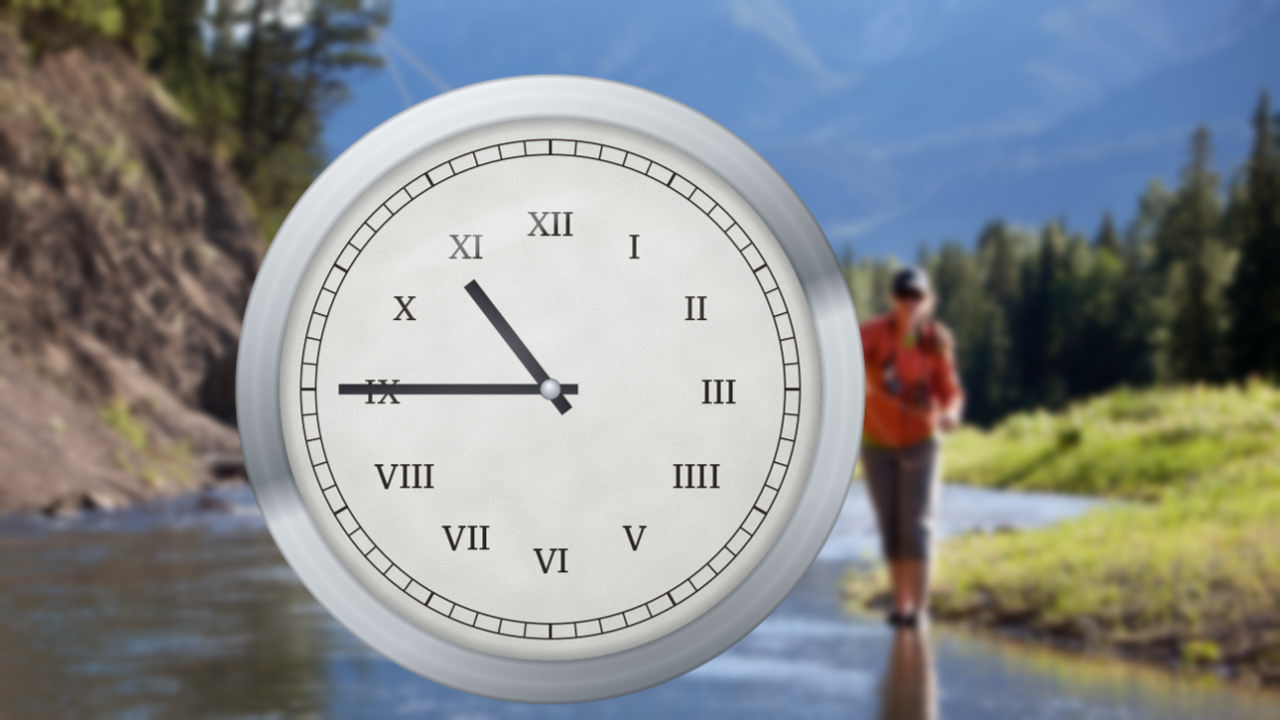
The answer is 10:45
